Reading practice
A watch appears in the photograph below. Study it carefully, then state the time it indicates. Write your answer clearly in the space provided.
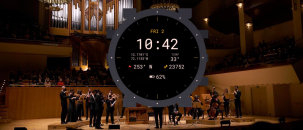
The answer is 10:42
